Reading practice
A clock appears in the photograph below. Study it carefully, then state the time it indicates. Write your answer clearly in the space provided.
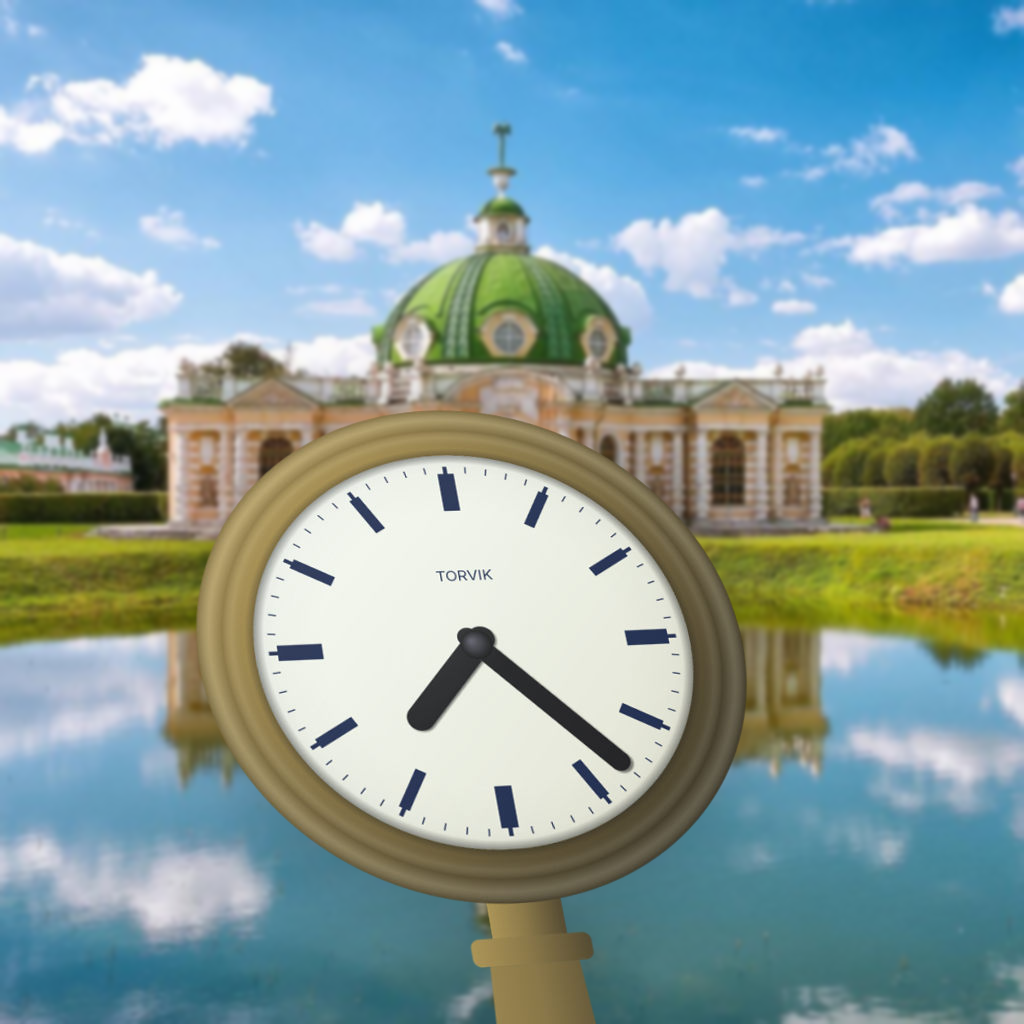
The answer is 7:23
